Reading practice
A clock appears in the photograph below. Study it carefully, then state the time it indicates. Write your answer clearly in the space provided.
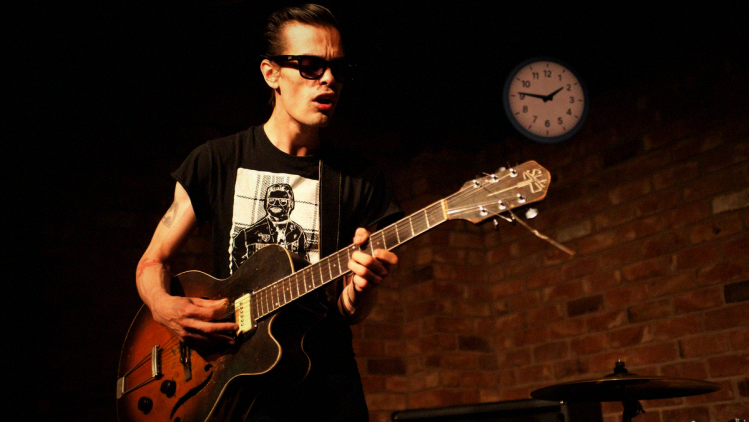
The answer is 1:46
